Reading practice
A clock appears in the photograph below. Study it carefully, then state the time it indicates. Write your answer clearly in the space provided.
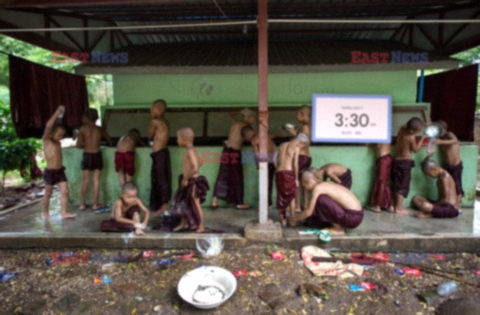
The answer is 3:30
